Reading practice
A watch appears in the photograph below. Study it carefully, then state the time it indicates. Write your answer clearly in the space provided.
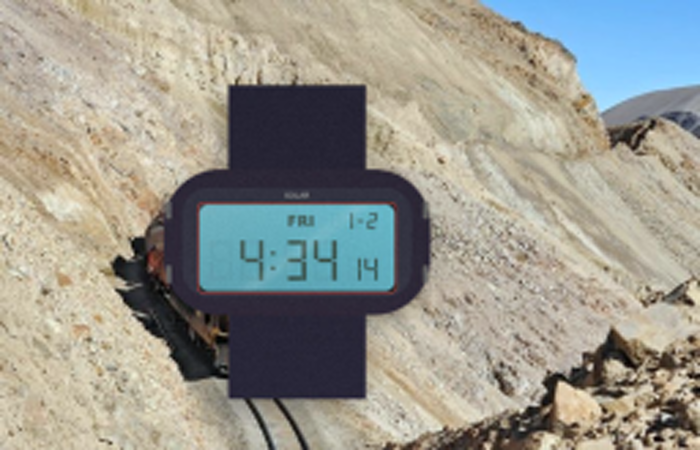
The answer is 4:34:14
